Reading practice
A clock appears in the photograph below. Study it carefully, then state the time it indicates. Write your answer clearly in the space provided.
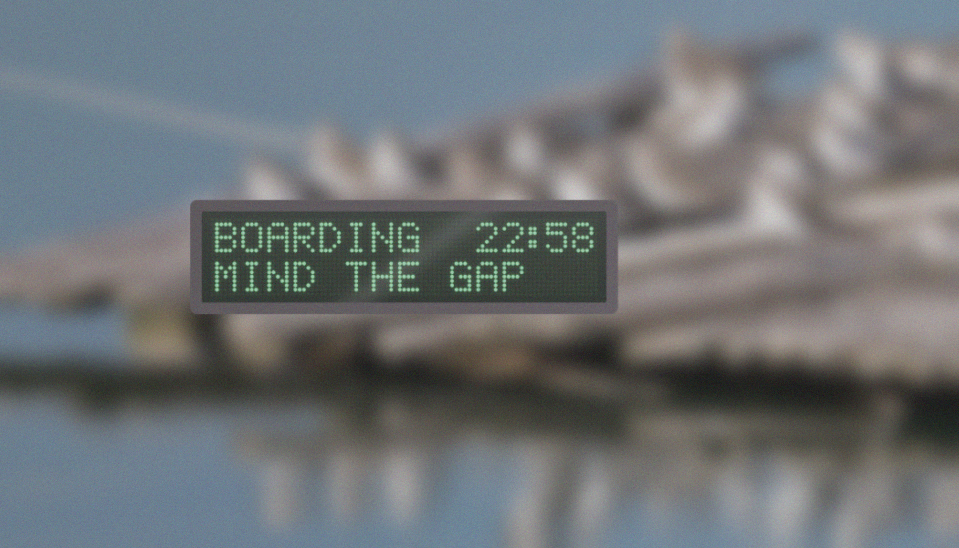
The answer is 22:58
